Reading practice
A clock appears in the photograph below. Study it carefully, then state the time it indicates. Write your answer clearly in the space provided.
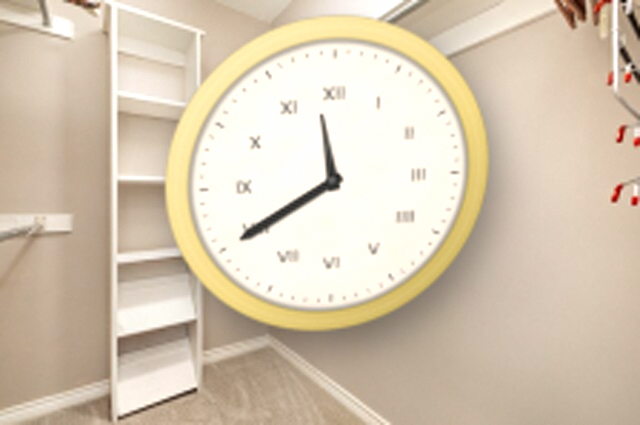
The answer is 11:40
